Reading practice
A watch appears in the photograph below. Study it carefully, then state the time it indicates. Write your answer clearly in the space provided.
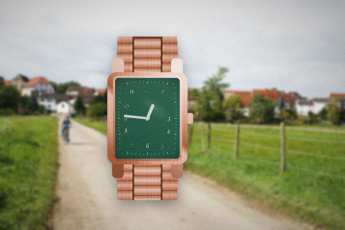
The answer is 12:46
